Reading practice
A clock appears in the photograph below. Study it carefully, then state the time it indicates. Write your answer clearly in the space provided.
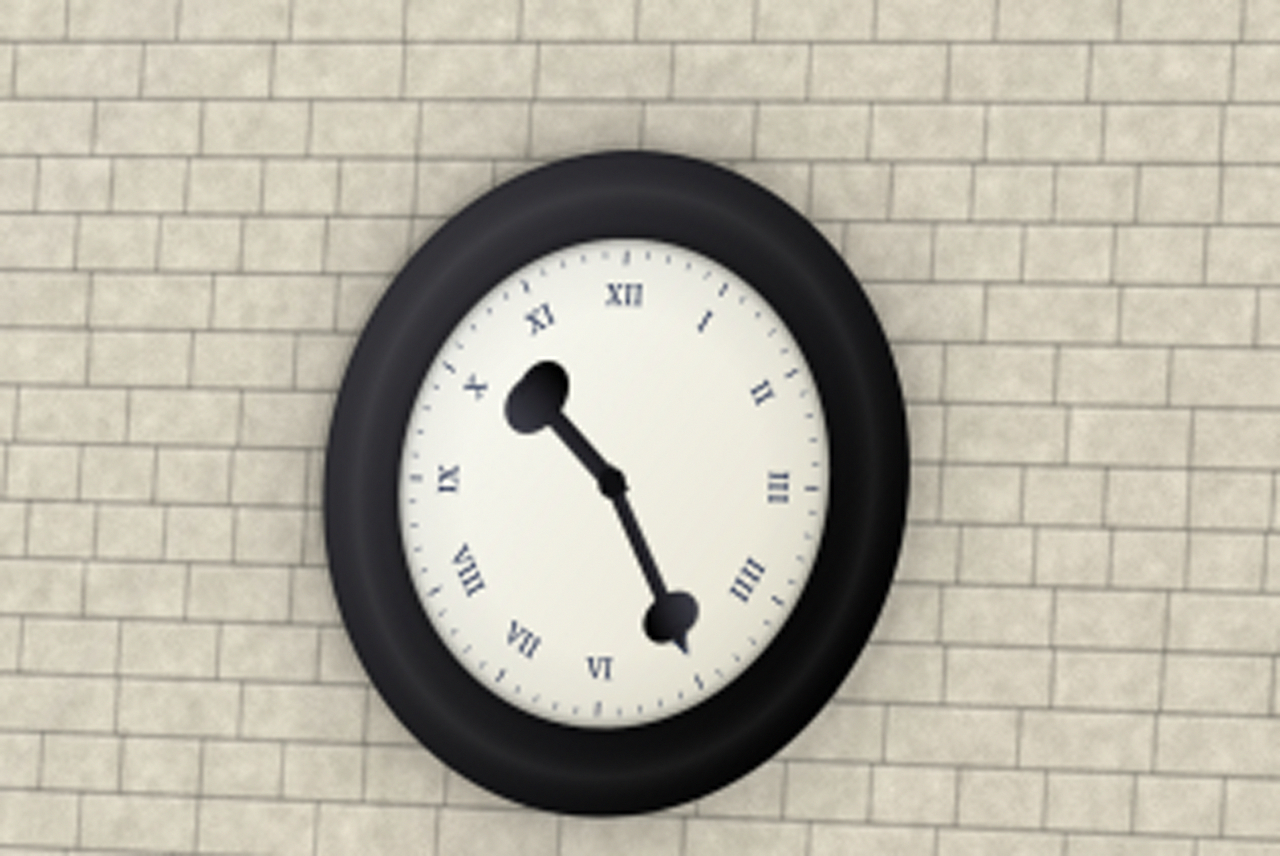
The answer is 10:25
